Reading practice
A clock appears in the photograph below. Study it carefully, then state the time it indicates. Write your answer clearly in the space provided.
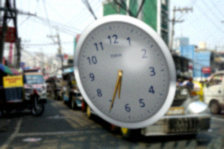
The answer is 6:35
